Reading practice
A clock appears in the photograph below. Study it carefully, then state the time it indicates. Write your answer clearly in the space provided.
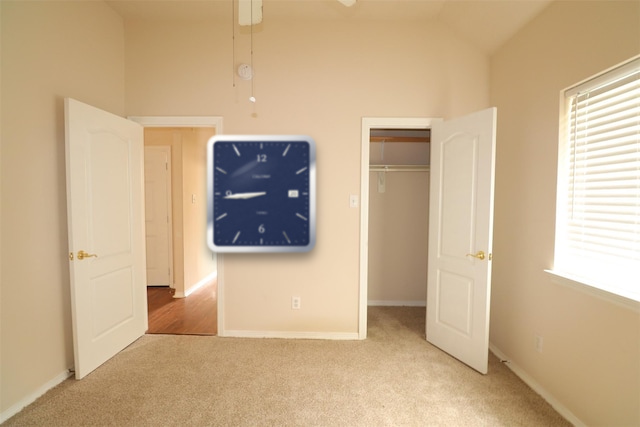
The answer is 8:44
